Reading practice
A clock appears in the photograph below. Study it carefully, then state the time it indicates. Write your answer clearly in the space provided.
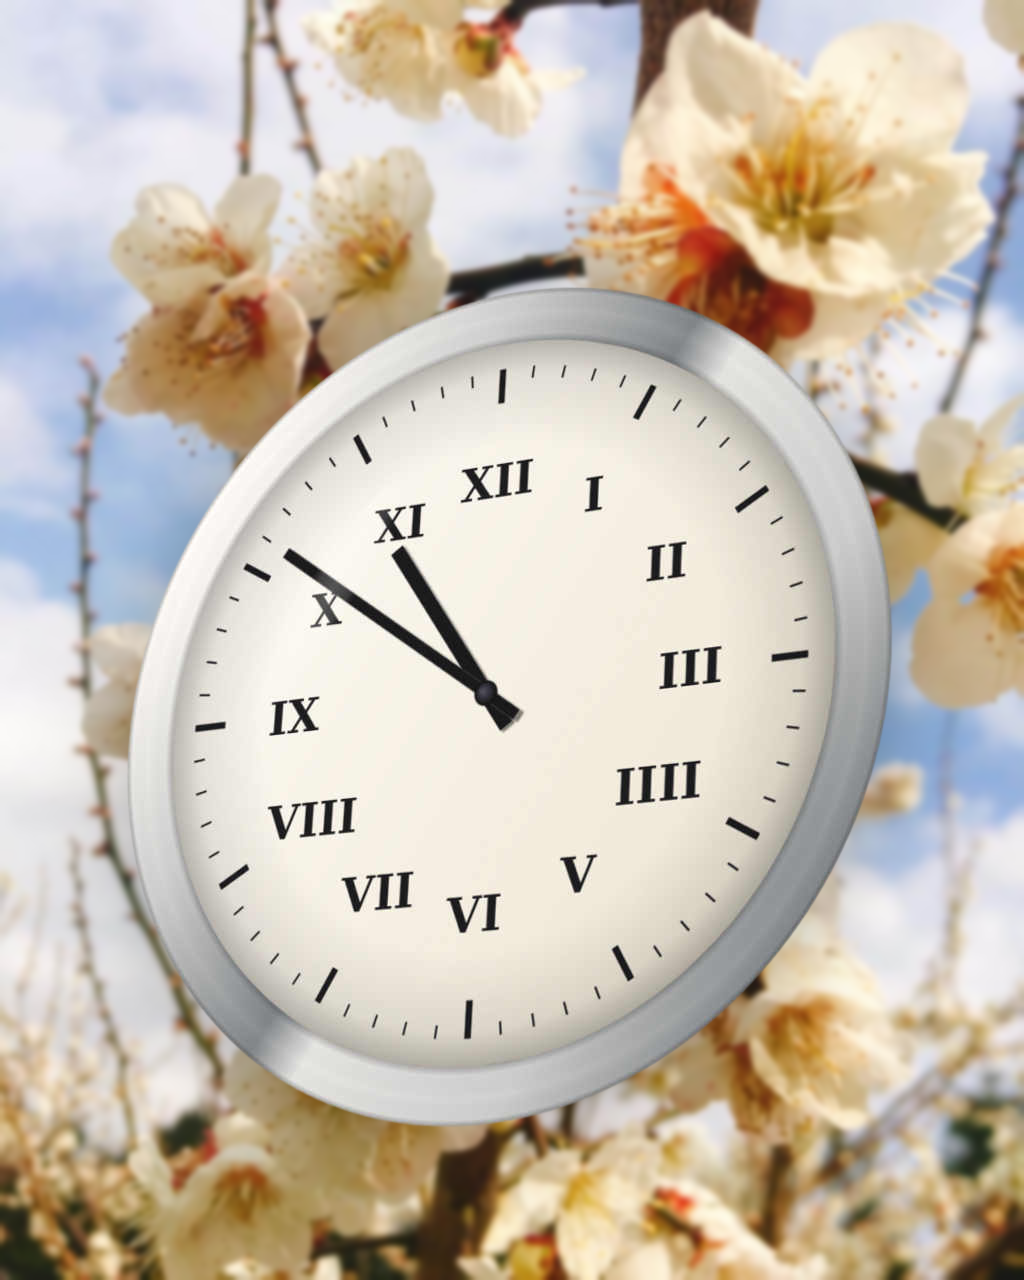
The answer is 10:51
